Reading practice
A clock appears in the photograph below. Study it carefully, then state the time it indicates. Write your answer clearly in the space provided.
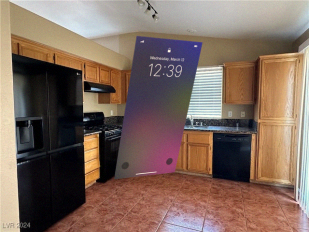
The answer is 12:39
